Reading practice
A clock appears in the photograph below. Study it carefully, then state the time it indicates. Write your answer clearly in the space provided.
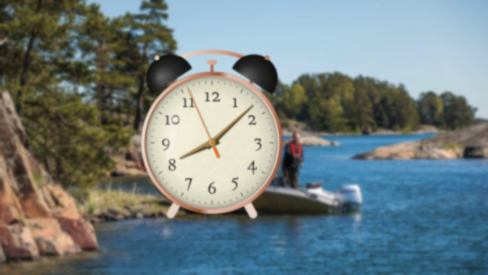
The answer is 8:07:56
